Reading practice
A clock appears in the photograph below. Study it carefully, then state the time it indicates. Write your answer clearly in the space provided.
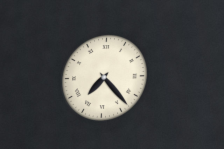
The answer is 7:23
